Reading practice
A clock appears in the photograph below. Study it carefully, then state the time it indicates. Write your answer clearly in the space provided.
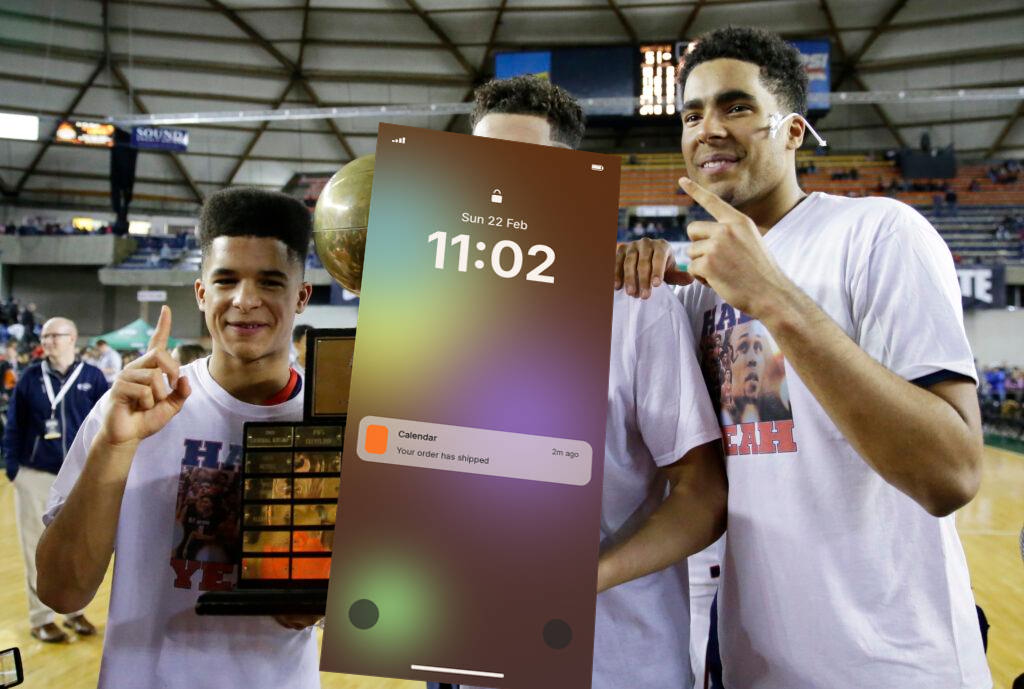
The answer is 11:02
